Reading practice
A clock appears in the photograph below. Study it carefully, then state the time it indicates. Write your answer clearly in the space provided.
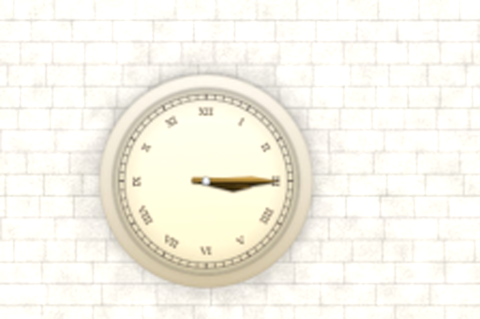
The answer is 3:15
